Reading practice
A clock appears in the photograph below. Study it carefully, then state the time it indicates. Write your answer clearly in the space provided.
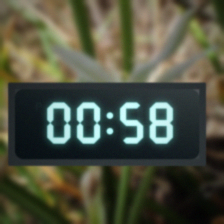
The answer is 0:58
